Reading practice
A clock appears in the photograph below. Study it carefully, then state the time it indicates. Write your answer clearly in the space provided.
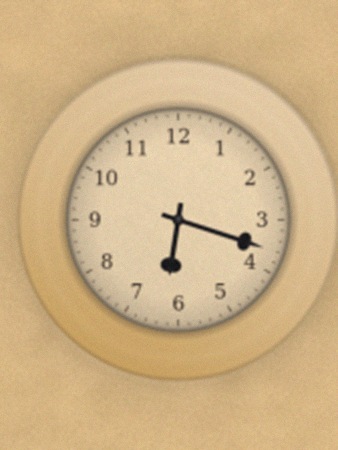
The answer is 6:18
